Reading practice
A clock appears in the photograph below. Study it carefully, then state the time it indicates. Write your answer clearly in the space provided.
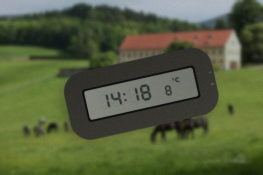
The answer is 14:18
